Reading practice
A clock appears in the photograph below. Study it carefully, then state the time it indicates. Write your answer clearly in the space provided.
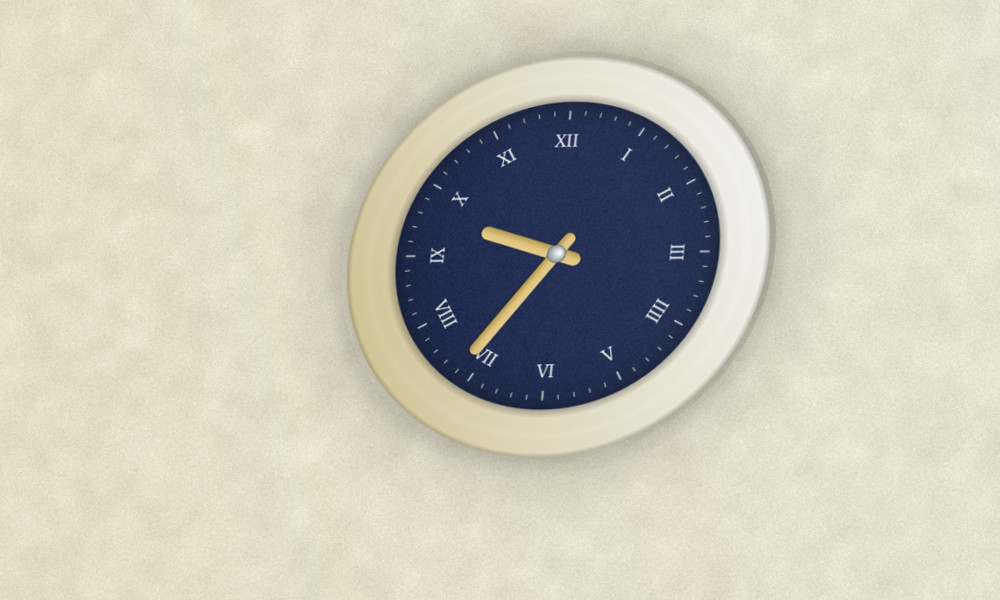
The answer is 9:36
